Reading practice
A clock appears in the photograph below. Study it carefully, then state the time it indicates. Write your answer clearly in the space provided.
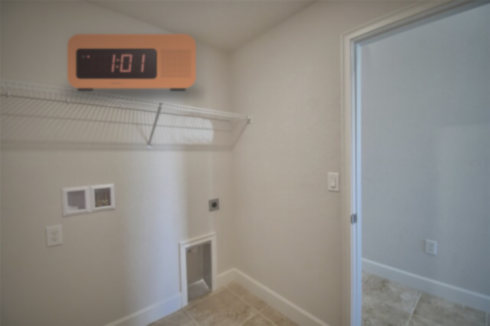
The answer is 1:01
